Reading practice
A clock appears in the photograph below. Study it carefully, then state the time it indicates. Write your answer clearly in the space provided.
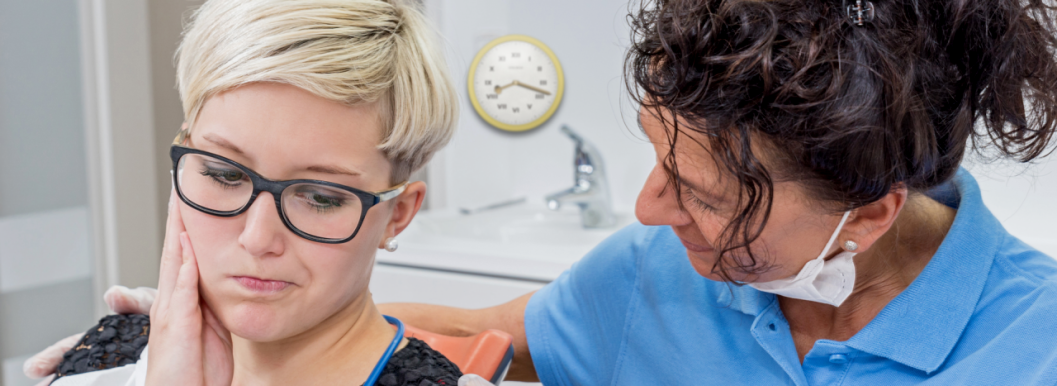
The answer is 8:18
